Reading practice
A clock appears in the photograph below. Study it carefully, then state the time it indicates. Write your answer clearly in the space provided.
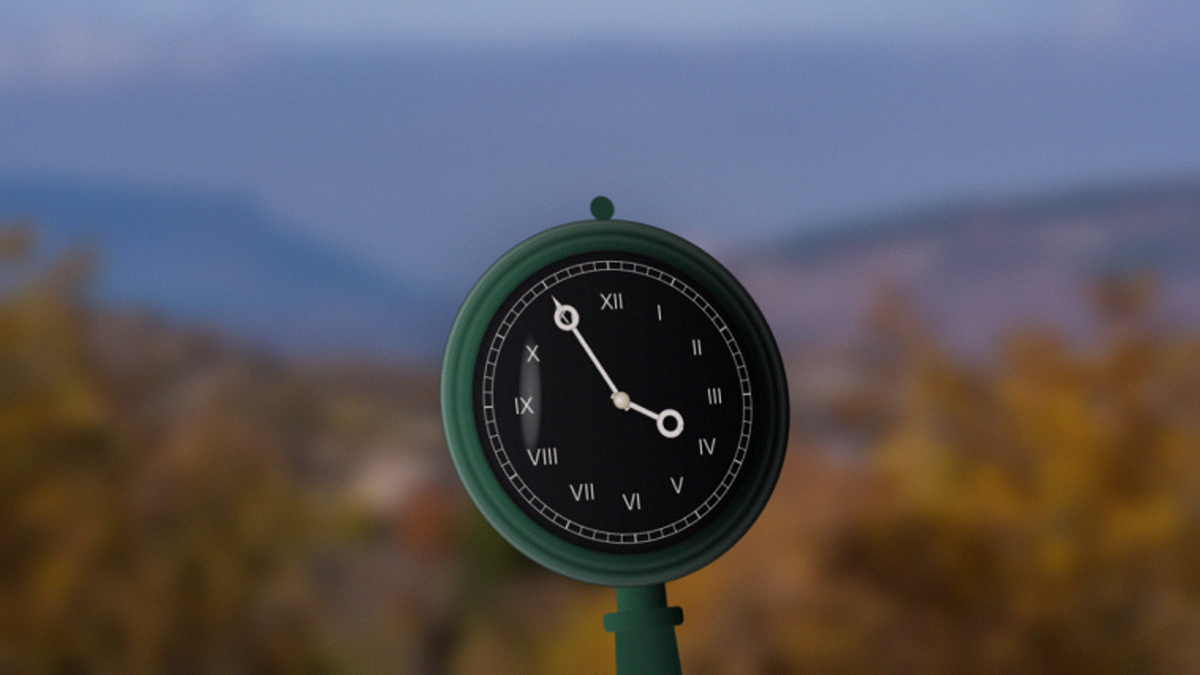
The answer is 3:55
